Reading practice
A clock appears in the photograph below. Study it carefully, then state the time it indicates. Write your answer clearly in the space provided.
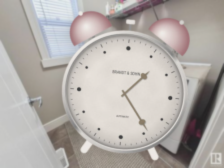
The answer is 1:24
